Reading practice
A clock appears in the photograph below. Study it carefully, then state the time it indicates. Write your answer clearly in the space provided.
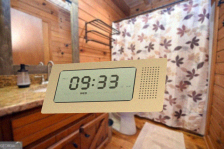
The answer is 9:33
